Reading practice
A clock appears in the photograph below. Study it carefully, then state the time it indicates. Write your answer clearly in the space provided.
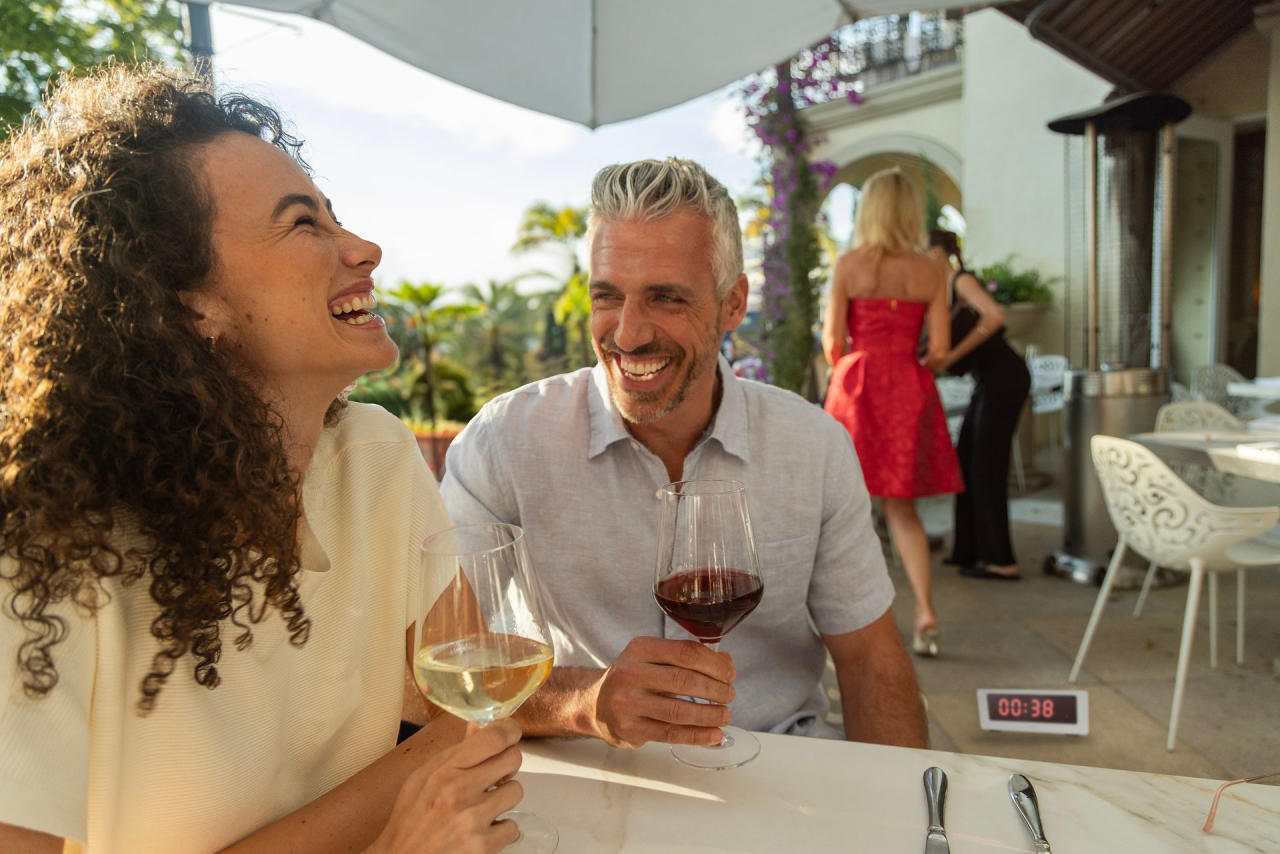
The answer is 0:38
